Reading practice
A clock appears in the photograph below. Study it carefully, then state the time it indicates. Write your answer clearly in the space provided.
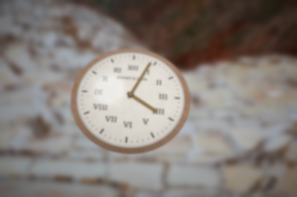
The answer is 4:04
